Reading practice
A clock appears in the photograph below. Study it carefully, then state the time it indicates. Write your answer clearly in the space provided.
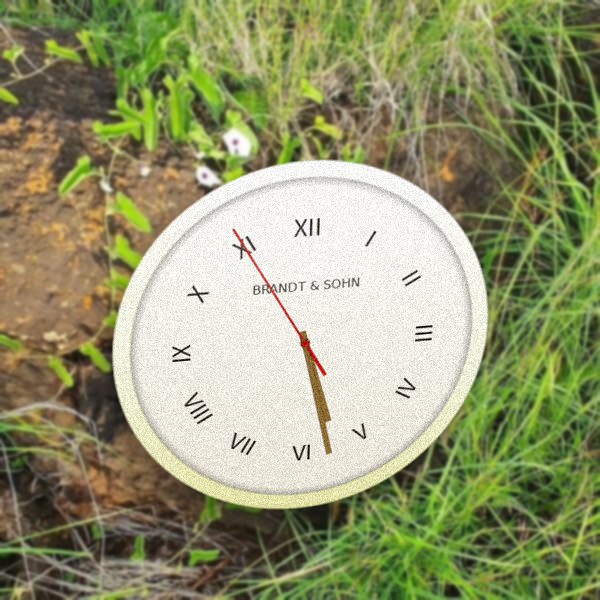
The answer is 5:27:55
